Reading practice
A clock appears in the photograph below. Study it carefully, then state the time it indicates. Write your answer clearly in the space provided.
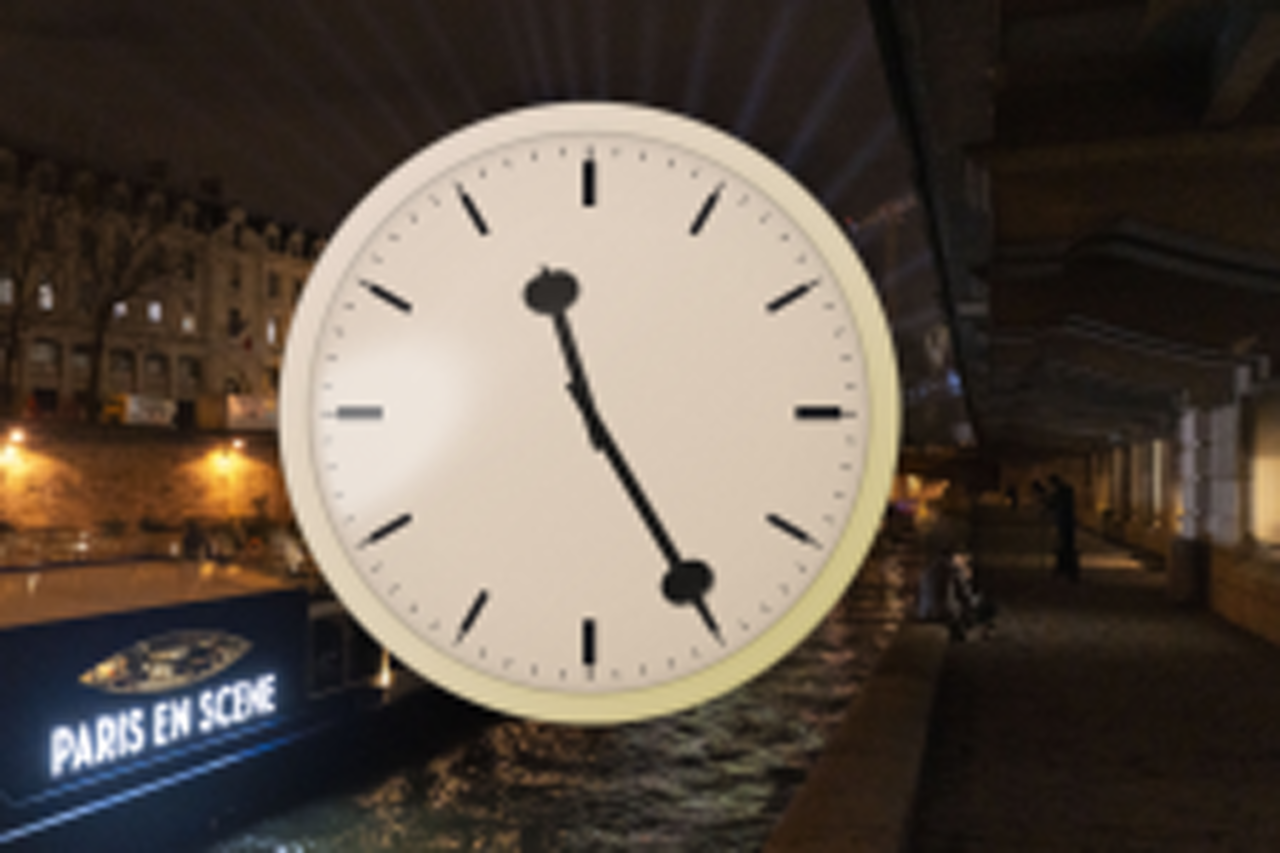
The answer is 11:25
